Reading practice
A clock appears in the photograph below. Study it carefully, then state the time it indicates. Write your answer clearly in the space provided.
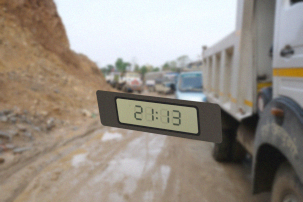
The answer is 21:13
